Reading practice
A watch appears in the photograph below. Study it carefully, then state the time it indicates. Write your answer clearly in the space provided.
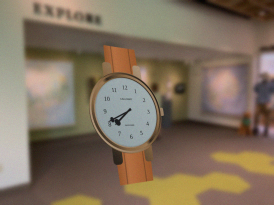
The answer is 7:41
